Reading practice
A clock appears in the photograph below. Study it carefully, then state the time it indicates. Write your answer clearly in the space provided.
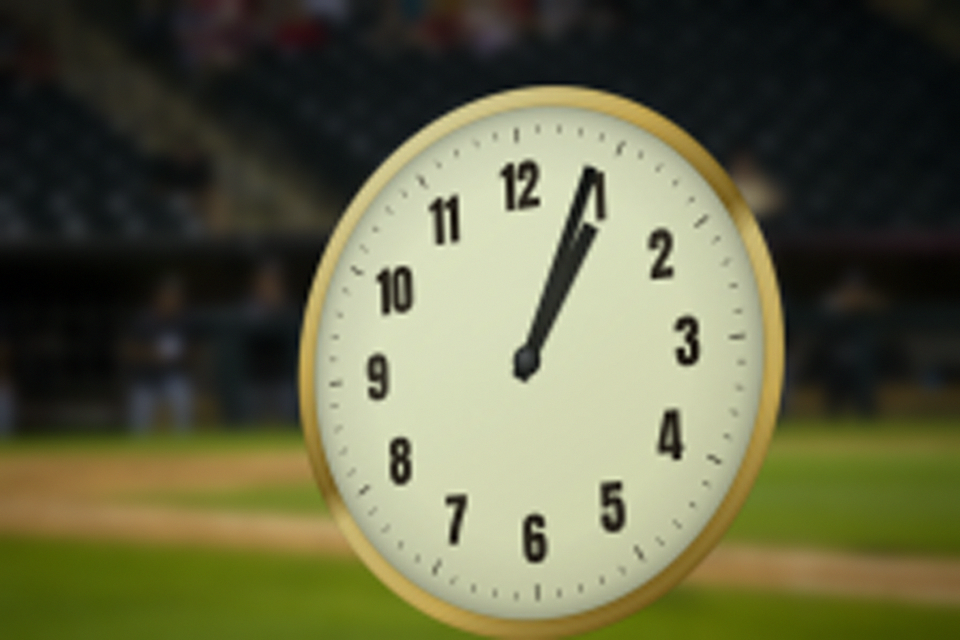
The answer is 1:04
